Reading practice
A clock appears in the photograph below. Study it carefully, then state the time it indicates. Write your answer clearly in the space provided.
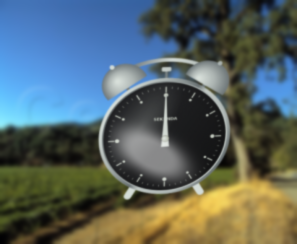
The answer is 12:00
